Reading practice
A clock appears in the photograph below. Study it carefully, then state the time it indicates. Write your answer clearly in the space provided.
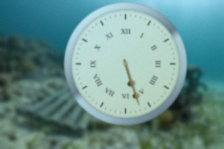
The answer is 5:27
